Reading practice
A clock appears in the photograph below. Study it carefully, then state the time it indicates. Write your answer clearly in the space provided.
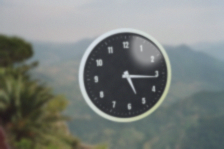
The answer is 5:16
